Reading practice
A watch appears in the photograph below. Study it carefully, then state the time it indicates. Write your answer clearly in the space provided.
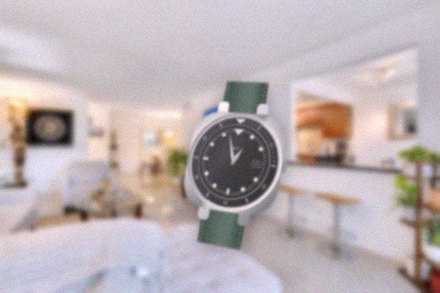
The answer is 12:57
